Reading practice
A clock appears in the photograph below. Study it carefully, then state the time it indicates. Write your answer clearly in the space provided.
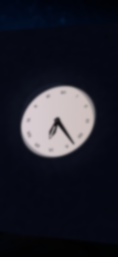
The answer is 6:23
